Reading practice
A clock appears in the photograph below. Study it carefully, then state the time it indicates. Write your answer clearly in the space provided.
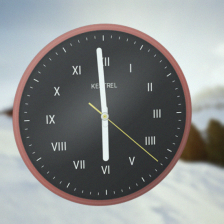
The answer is 5:59:22
